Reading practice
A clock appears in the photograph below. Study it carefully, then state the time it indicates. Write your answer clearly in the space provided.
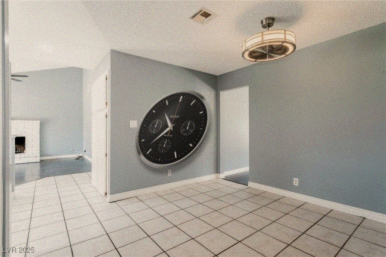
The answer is 10:37
